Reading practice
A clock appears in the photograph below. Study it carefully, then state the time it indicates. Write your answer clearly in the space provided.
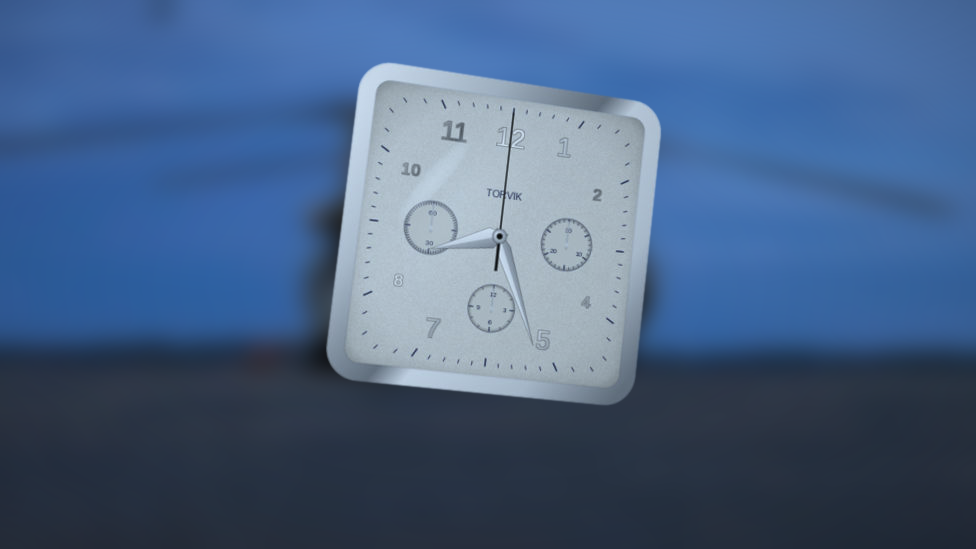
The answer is 8:26
